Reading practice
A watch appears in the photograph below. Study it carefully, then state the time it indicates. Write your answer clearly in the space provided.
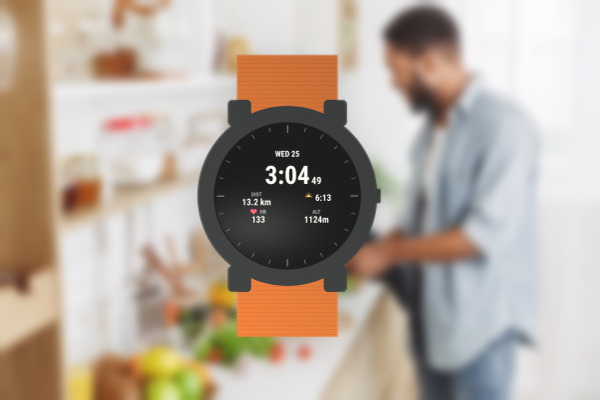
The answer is 3:04:49
